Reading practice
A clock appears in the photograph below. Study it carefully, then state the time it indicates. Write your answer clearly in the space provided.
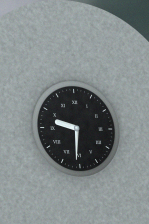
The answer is 9:31
